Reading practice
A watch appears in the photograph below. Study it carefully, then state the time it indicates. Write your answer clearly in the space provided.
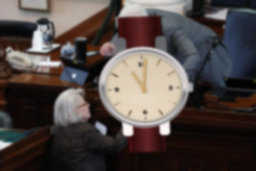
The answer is 11:01
